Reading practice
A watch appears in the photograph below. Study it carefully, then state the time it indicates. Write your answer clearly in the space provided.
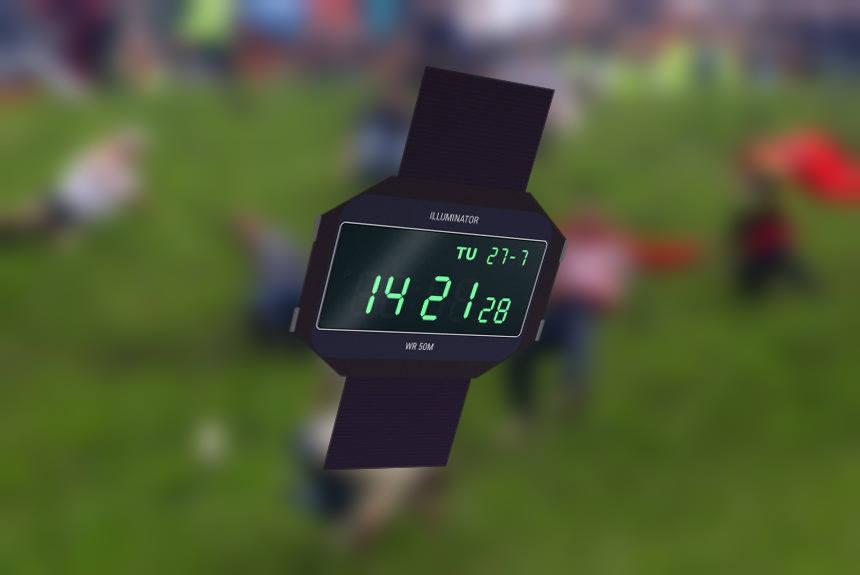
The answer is 14:21:28
